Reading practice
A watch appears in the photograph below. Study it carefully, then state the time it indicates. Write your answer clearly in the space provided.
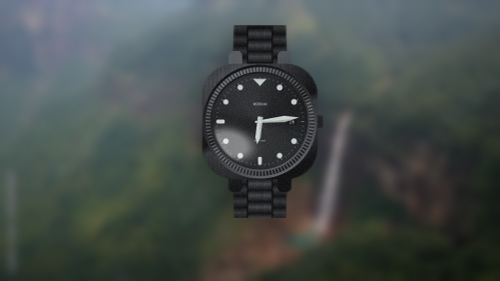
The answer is 6:14
